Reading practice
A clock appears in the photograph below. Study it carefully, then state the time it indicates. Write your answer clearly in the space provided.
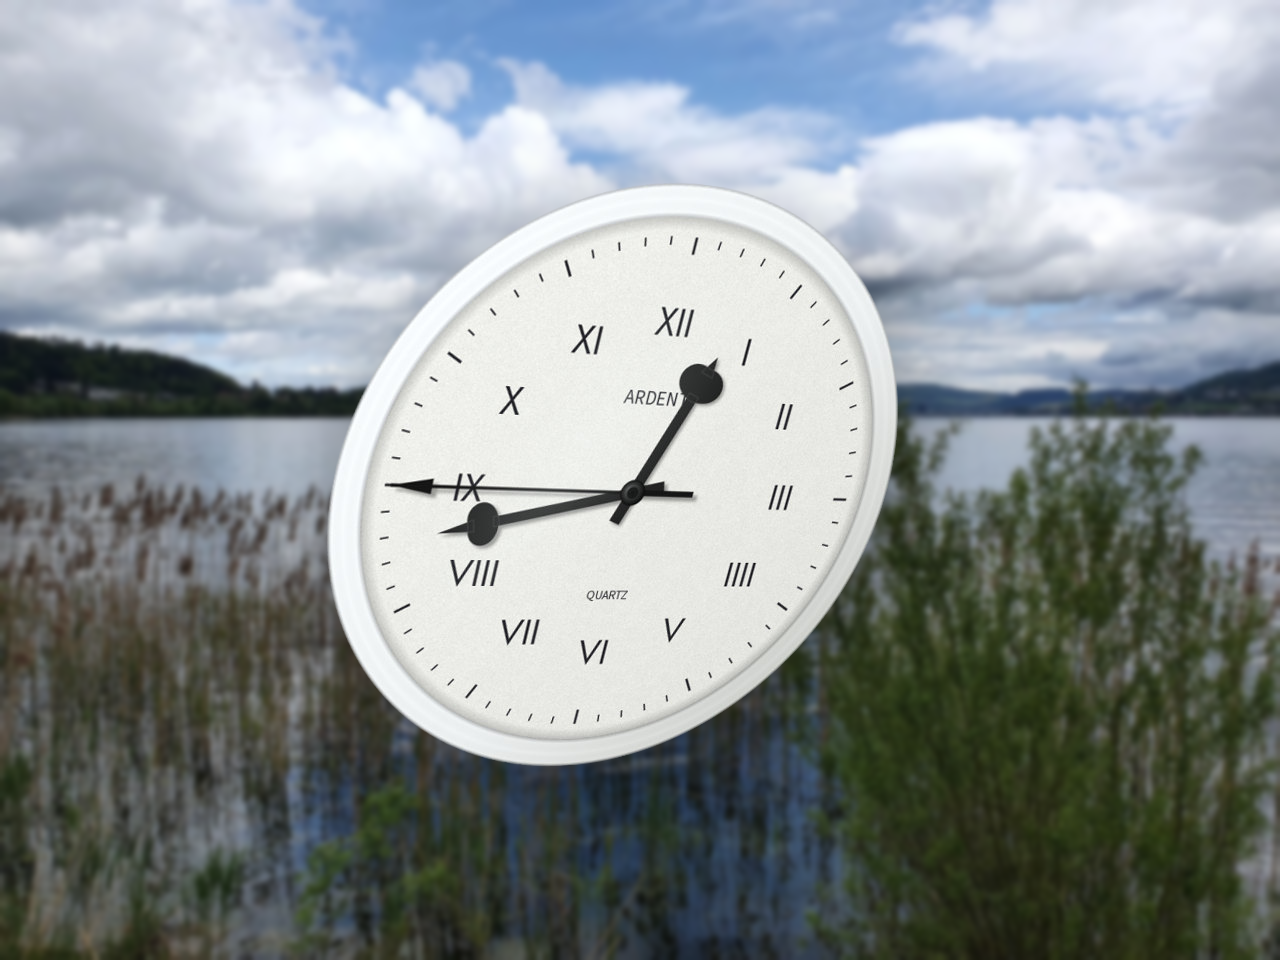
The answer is 12:42:45
